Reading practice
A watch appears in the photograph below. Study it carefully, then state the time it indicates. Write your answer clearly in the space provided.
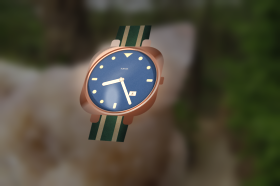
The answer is 8:25
